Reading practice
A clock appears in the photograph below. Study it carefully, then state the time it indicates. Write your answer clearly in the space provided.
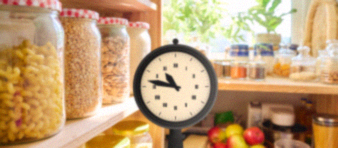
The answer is 10:47
